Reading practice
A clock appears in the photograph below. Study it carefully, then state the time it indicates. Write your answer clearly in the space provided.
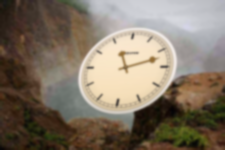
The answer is 11:12
